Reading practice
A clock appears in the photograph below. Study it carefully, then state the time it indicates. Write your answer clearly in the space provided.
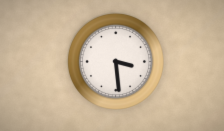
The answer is 3:29
